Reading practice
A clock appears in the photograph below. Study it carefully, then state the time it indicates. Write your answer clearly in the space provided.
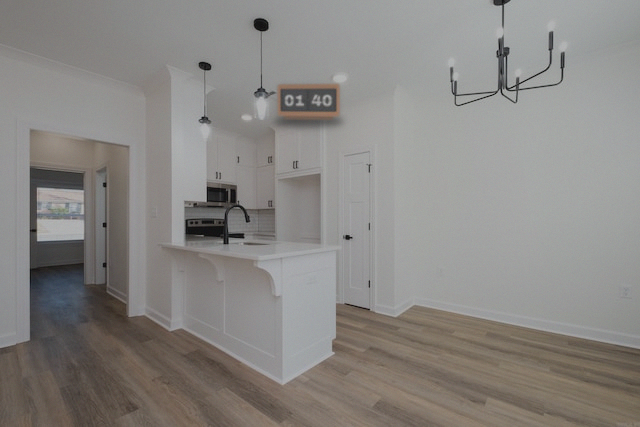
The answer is 1:40
